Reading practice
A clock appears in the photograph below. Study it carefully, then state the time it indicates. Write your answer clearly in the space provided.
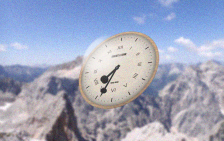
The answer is 7:34
